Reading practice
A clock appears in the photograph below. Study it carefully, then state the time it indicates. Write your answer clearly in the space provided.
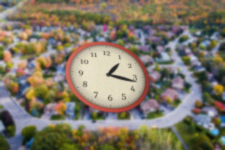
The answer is 1:17
